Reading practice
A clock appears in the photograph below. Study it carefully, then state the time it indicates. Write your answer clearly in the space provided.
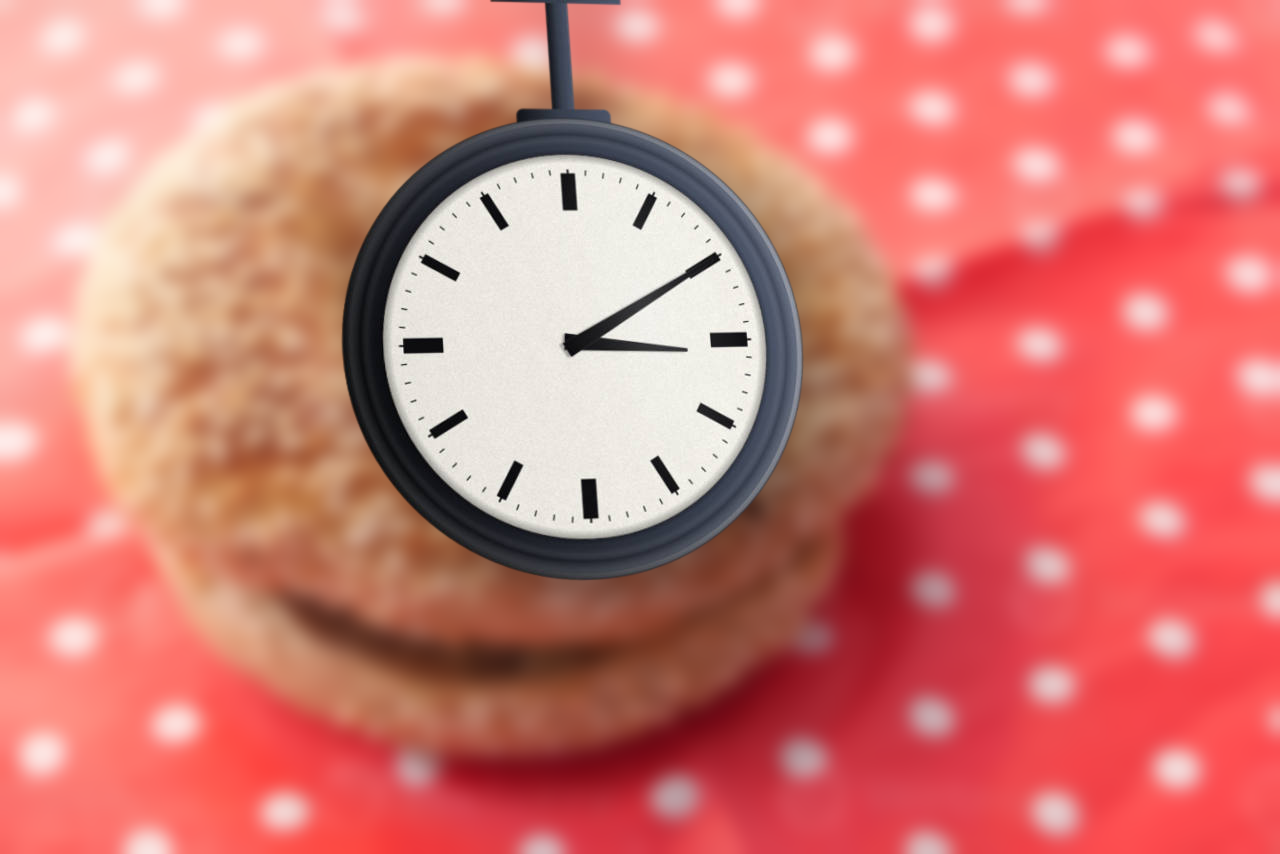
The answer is 3:10
